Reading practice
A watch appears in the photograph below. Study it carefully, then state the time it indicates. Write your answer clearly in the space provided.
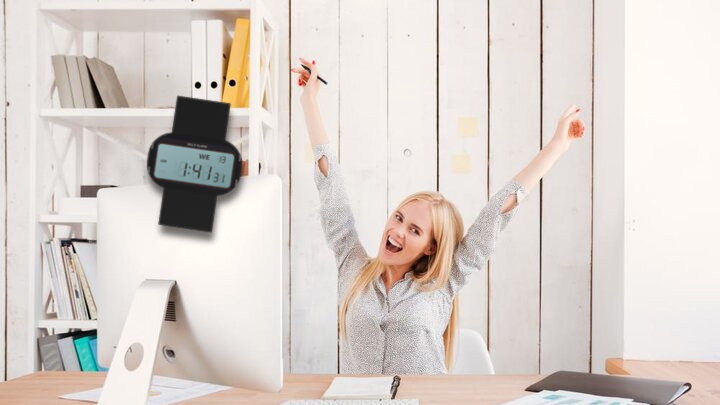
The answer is 1:41:31
